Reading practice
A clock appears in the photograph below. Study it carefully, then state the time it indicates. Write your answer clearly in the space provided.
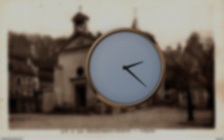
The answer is 2:22
